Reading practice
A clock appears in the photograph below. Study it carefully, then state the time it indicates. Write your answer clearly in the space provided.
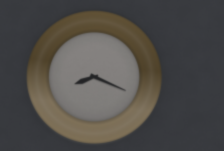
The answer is 8:19
